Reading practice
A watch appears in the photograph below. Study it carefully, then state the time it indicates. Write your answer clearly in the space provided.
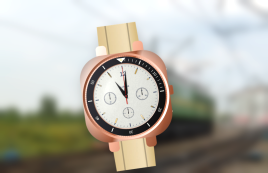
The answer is 11:01
